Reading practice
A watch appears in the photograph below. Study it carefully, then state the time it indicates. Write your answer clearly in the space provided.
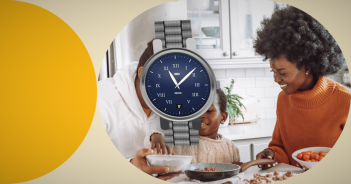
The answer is 11:08
